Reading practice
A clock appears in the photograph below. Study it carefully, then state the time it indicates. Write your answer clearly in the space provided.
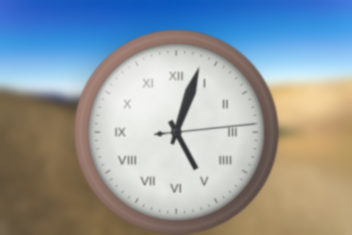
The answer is 5:03:14
